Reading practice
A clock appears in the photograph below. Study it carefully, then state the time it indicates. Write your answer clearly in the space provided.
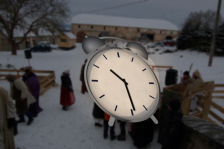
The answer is 10:29
